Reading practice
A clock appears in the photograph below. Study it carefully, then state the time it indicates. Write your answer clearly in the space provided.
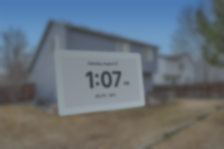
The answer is 1:07
